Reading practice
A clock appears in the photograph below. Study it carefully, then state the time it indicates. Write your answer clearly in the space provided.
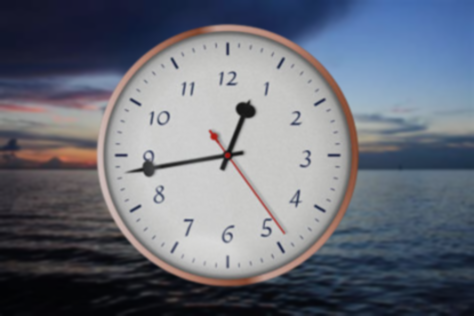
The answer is 12:43:24
